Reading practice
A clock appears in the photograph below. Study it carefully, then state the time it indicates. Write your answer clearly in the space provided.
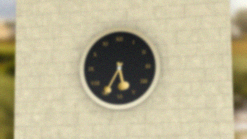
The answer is 5:35
